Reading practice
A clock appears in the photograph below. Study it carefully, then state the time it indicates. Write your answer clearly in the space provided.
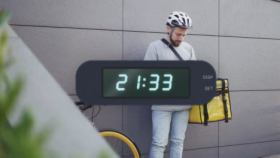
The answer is 21:33
